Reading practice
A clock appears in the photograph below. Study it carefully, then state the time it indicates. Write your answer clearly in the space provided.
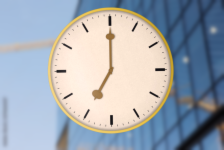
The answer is 7:00
